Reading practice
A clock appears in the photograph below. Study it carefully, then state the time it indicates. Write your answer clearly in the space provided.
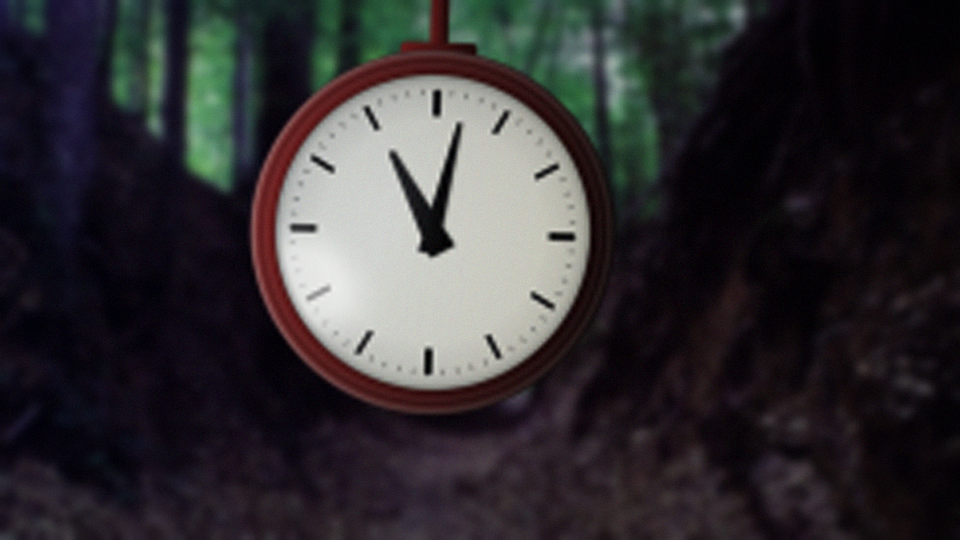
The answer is 11:02
